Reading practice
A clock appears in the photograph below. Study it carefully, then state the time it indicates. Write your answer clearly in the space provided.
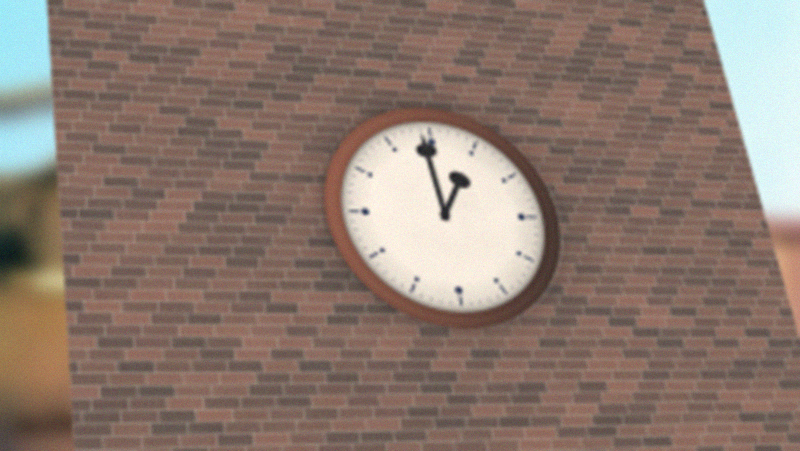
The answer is 12:59
